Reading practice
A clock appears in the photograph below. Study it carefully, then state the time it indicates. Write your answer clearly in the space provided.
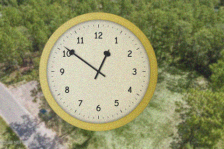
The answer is 12:51
